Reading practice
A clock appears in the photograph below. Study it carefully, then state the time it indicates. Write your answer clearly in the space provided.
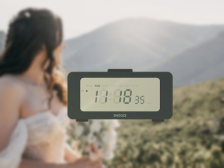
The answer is 11:18:35
